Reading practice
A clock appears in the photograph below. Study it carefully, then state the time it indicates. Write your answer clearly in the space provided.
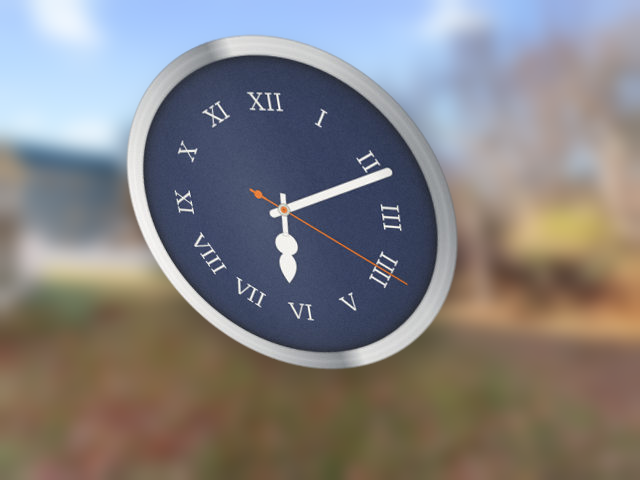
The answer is 6:11:20
